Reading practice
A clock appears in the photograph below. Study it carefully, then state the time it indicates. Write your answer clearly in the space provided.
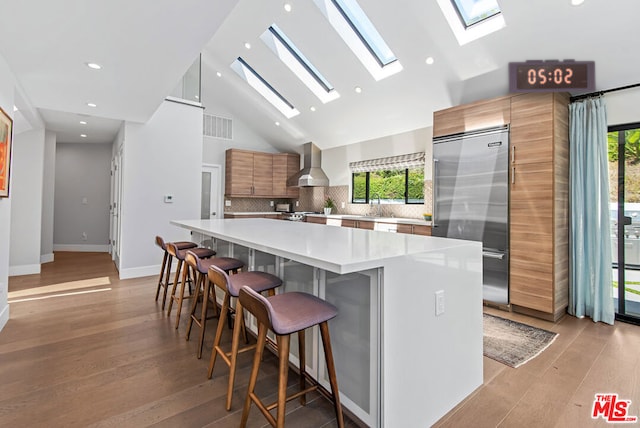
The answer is 5:02
